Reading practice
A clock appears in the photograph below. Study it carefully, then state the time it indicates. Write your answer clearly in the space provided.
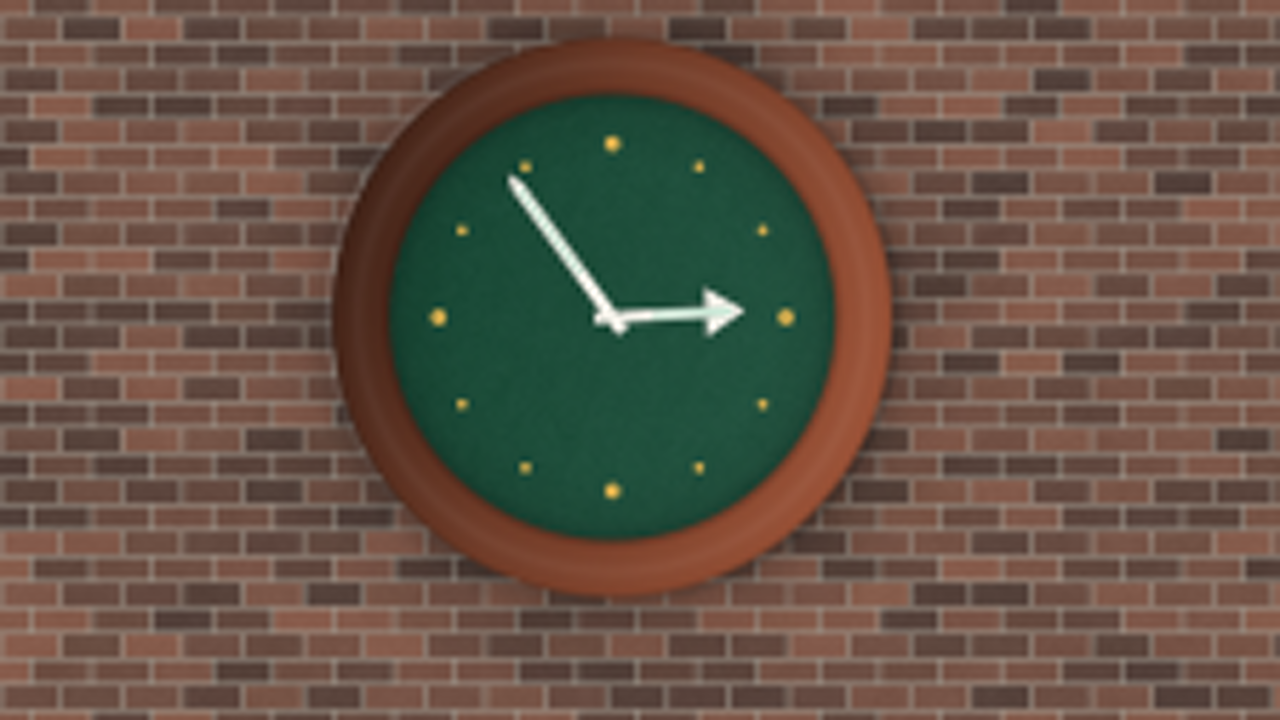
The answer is 2:54
